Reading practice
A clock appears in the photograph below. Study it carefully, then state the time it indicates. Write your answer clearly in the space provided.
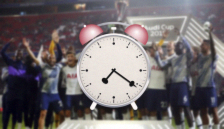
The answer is 7:21
